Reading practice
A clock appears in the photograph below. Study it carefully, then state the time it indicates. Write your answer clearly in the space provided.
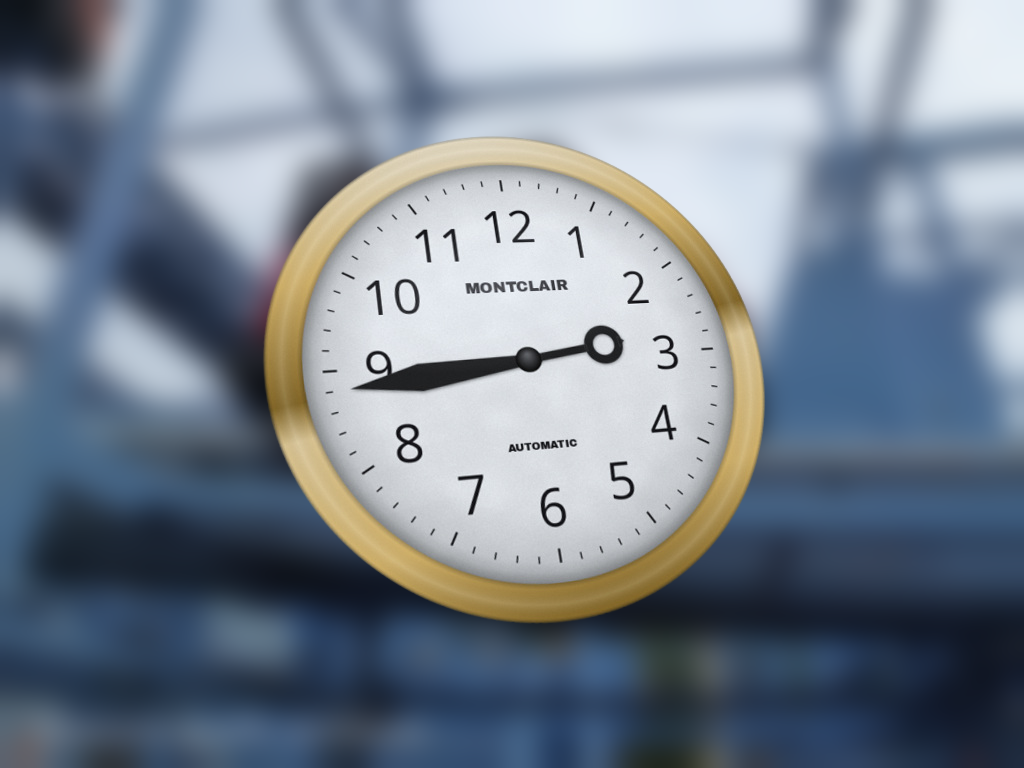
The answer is 2:44
